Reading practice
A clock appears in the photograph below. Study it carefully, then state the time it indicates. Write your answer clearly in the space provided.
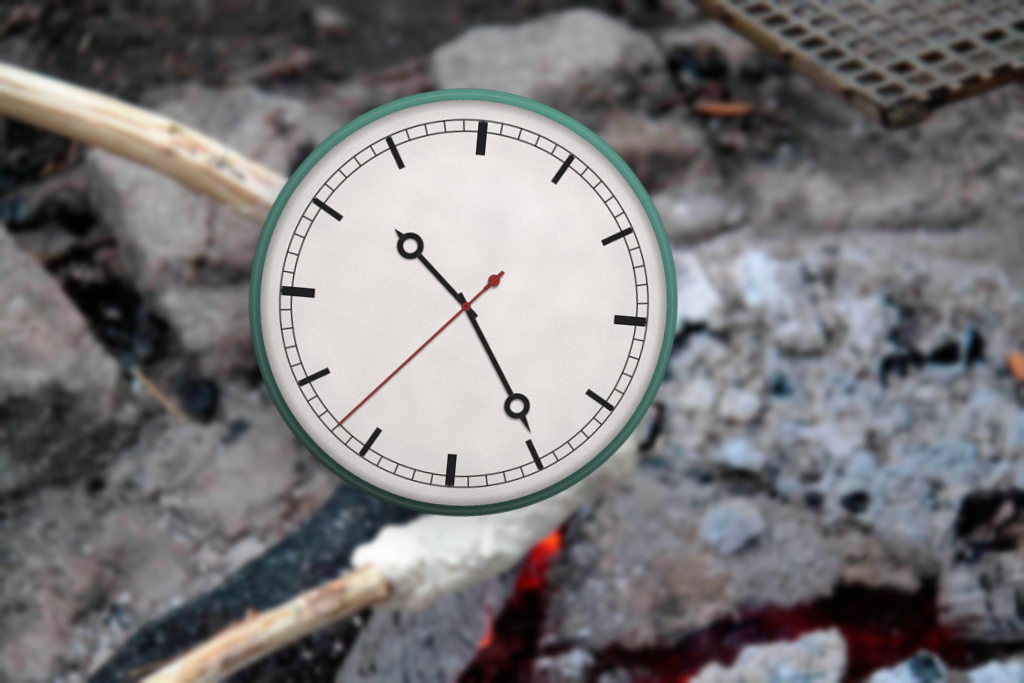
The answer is 10:24:37
